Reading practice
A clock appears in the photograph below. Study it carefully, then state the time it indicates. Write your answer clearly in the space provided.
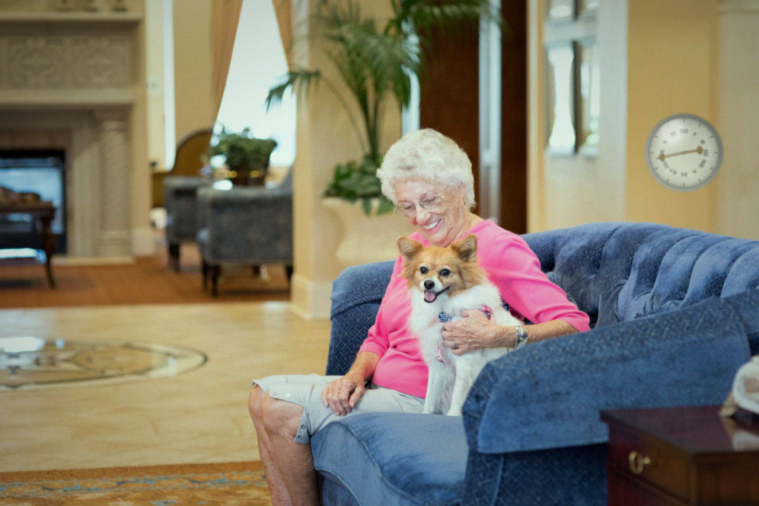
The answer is 2:43
